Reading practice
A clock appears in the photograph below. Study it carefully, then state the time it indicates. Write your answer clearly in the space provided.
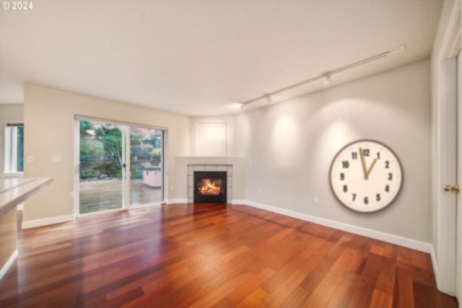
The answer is 12:58
